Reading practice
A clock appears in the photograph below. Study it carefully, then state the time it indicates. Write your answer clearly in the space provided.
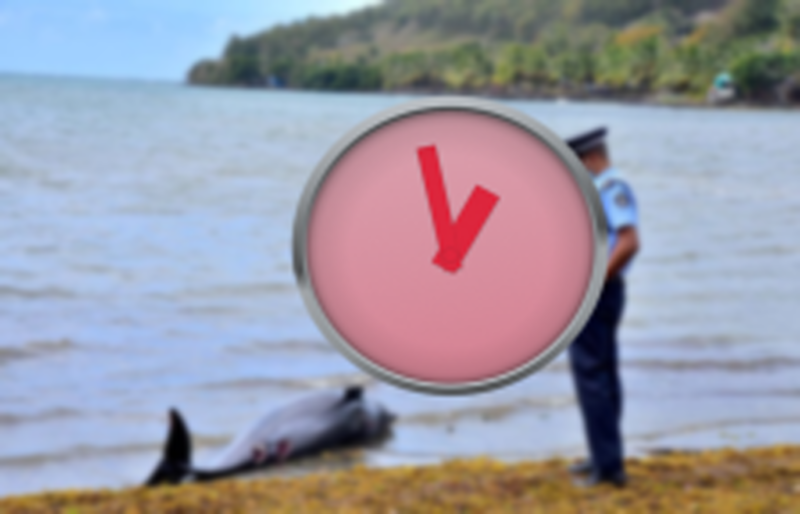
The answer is 12:58
